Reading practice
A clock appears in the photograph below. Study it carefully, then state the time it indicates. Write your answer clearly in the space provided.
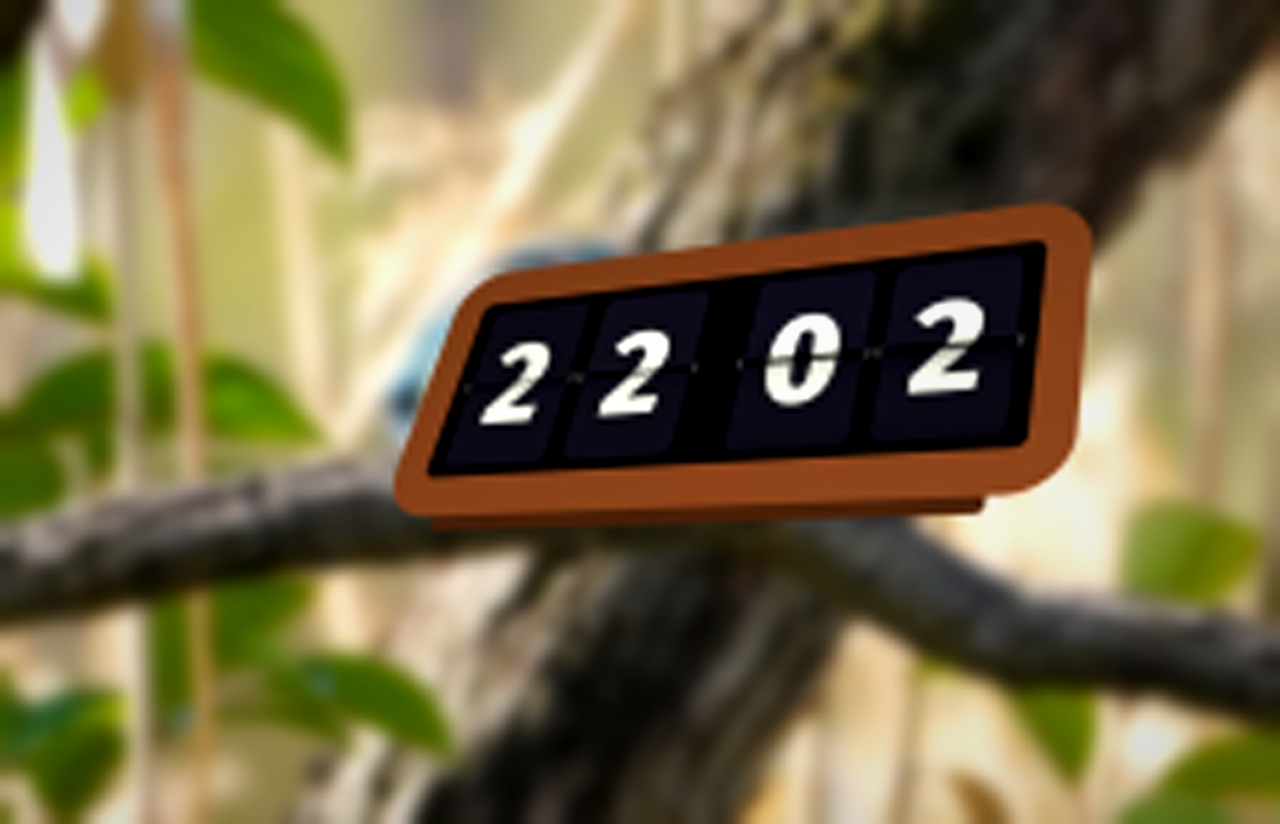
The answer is 22:02
